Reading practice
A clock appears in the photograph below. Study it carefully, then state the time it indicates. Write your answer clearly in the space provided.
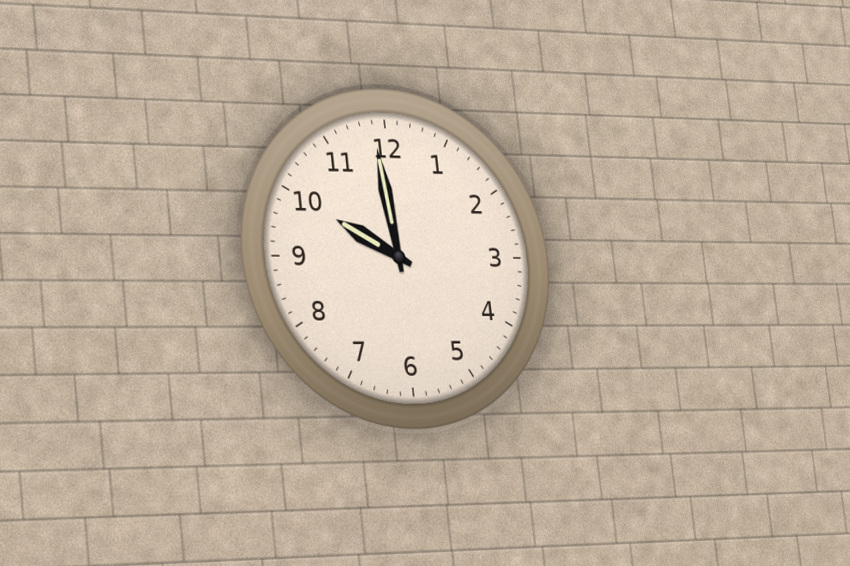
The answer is 9:59
